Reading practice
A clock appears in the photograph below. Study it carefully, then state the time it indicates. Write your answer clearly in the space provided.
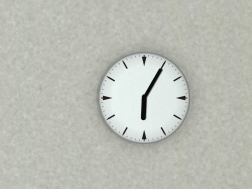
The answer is 6:05
